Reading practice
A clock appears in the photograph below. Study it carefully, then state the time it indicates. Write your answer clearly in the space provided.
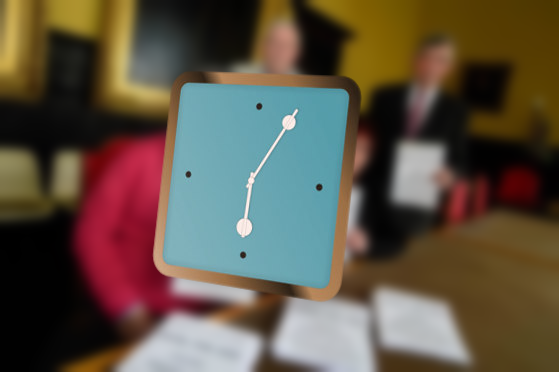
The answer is 6:05
